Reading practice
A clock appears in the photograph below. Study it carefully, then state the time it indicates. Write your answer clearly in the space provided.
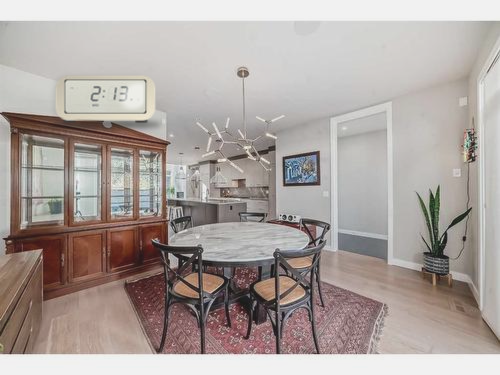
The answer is 2:13
